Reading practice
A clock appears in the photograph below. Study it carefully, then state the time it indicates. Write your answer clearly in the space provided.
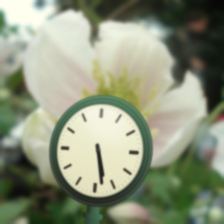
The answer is 5:28
